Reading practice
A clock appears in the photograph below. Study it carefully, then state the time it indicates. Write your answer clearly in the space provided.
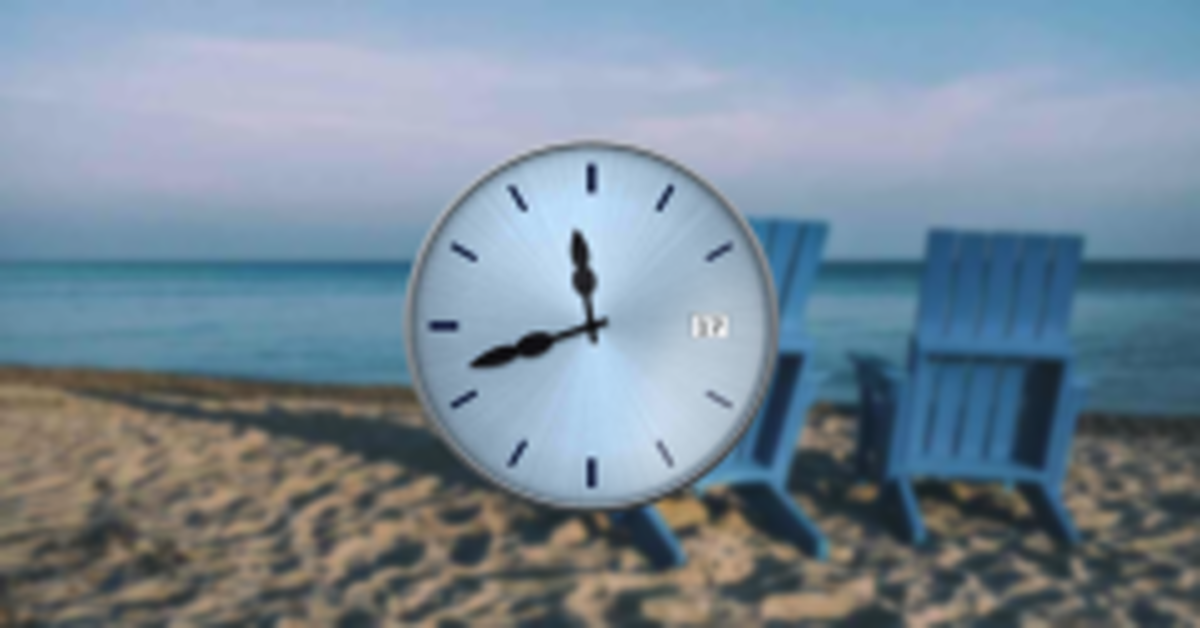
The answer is 11:42
